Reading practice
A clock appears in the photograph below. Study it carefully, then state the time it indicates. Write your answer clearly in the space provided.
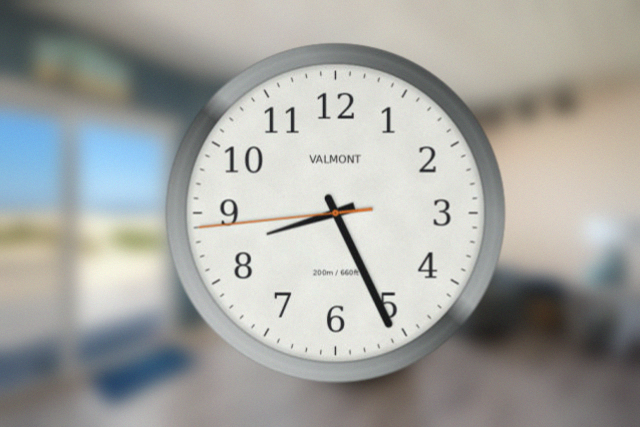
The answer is 8:25:44
